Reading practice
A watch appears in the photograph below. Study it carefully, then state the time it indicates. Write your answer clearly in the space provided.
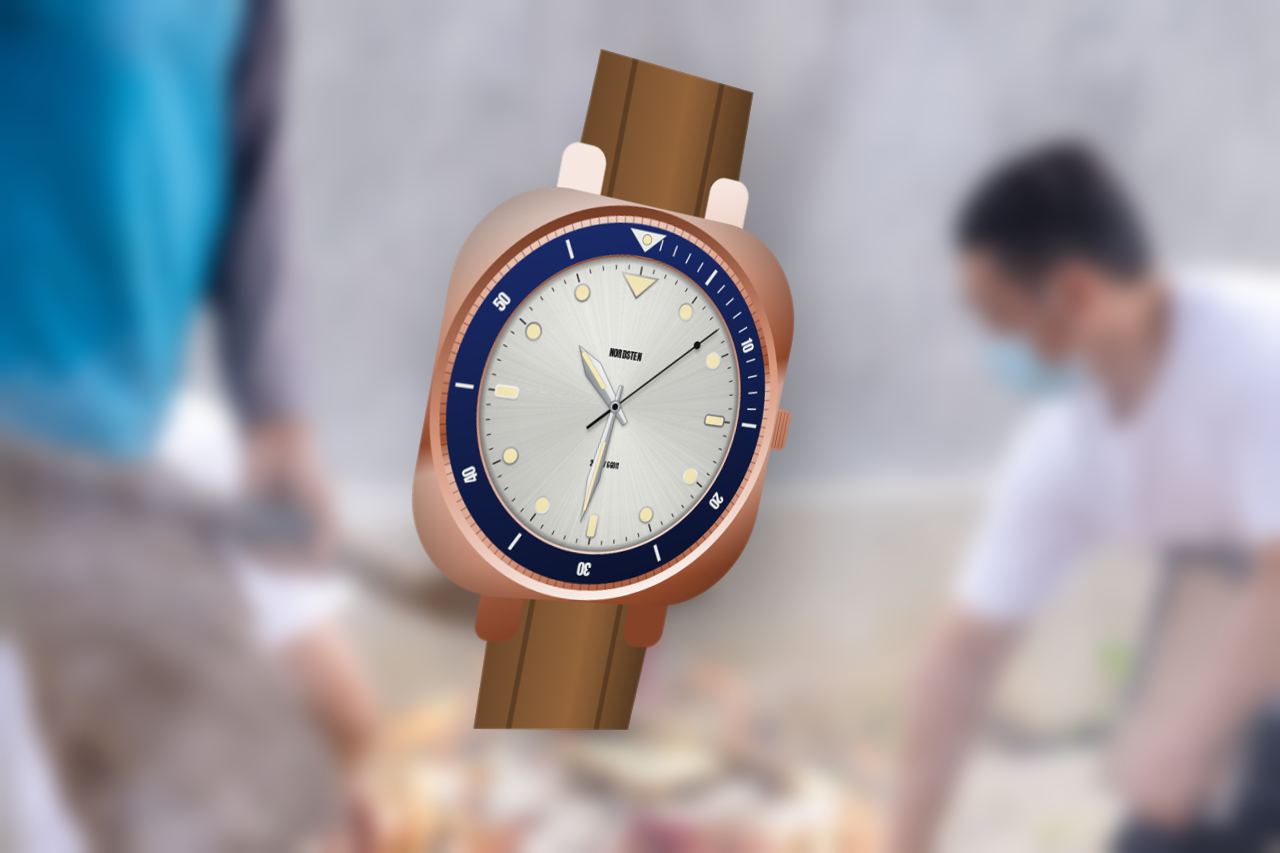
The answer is 10:31:08
